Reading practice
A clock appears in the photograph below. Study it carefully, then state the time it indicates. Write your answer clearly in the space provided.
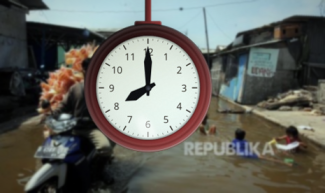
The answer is 8:00
